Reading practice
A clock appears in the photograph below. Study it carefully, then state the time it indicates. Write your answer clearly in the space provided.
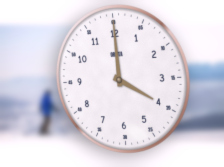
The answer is 4:00
